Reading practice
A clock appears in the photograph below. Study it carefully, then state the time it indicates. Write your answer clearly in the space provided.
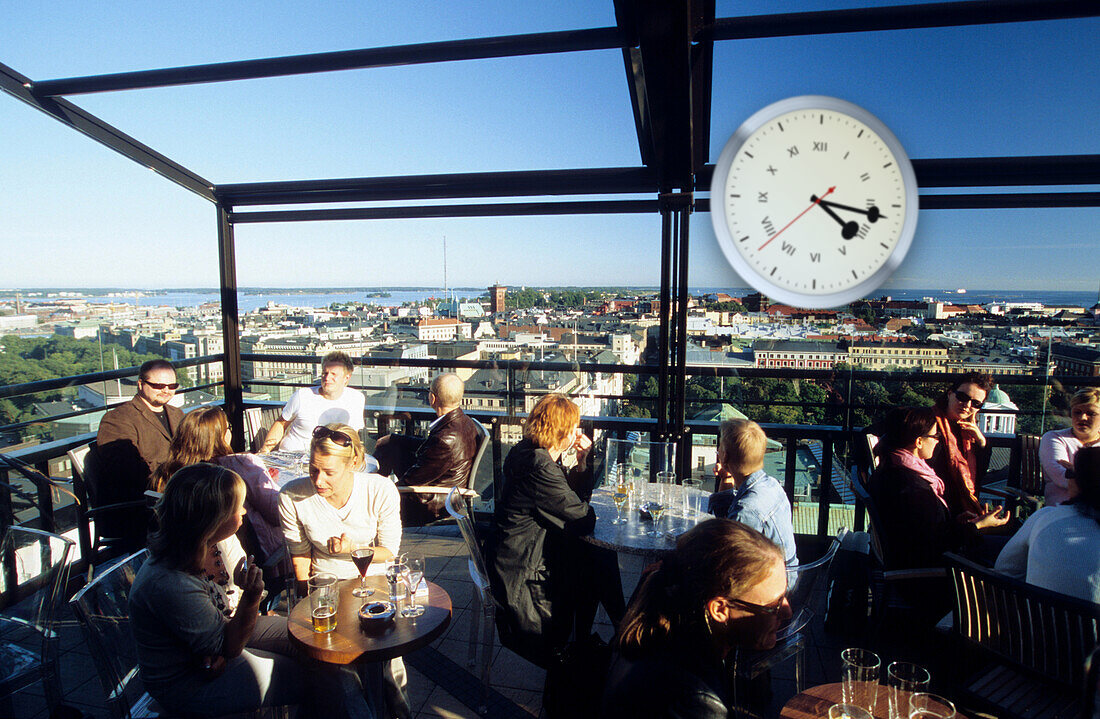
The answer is 4:16:38
